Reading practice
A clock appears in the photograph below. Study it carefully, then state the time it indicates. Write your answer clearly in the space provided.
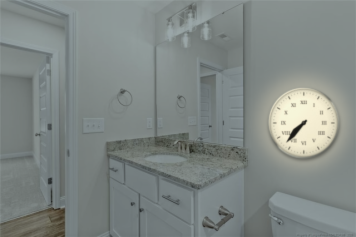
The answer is 7:37
